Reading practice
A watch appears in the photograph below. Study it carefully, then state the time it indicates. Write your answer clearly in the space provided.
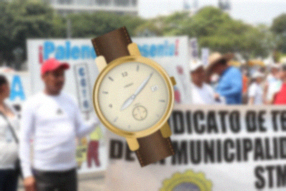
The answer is 8:10
